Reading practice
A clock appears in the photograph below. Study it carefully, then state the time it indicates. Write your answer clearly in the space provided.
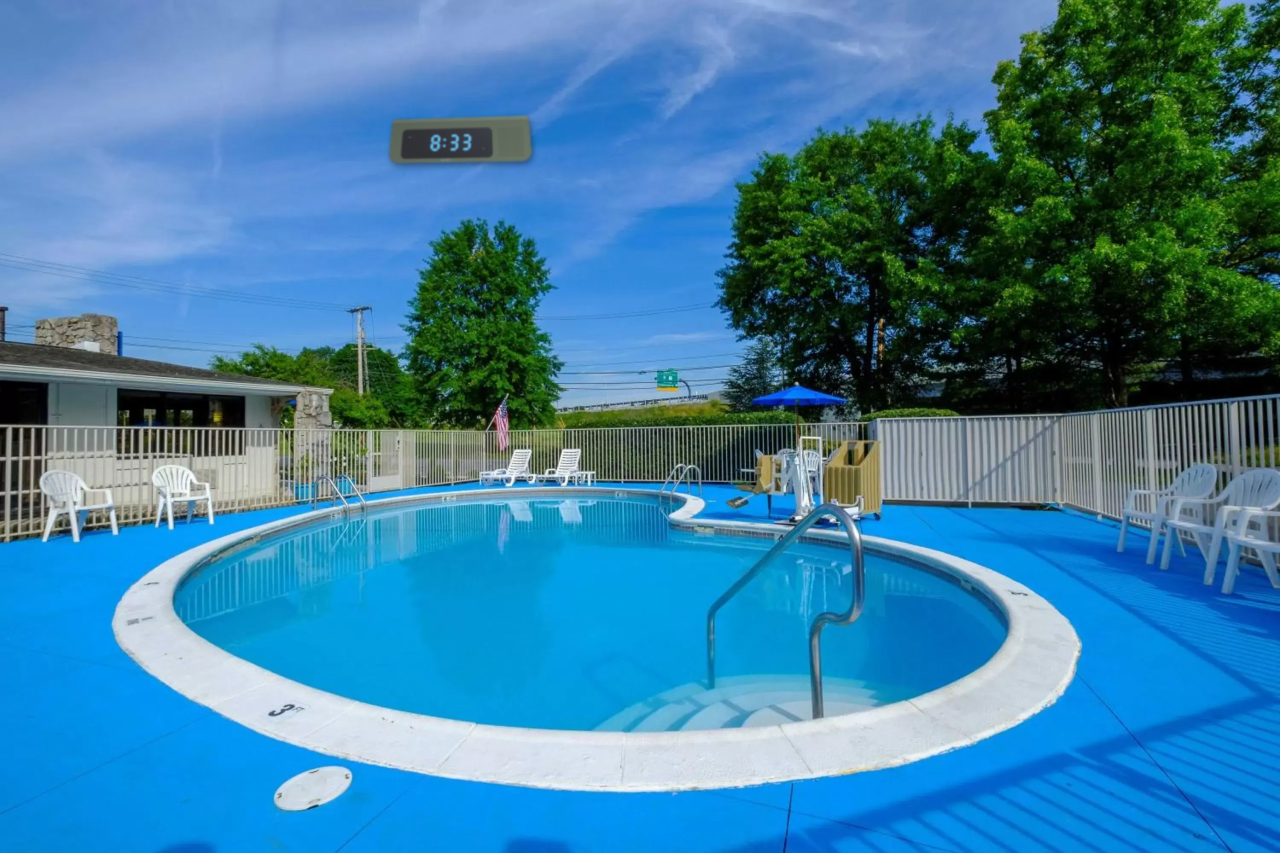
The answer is 8:33
